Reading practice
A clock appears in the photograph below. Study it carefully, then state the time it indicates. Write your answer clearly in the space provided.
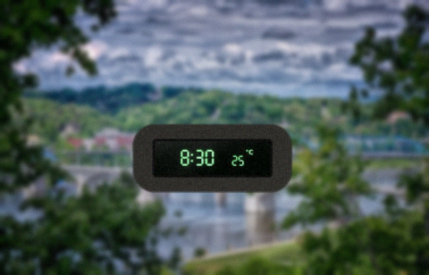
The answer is 8:30
